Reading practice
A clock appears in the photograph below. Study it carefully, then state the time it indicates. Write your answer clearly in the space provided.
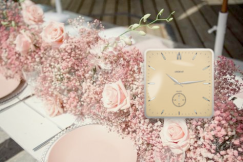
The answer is 10:14
